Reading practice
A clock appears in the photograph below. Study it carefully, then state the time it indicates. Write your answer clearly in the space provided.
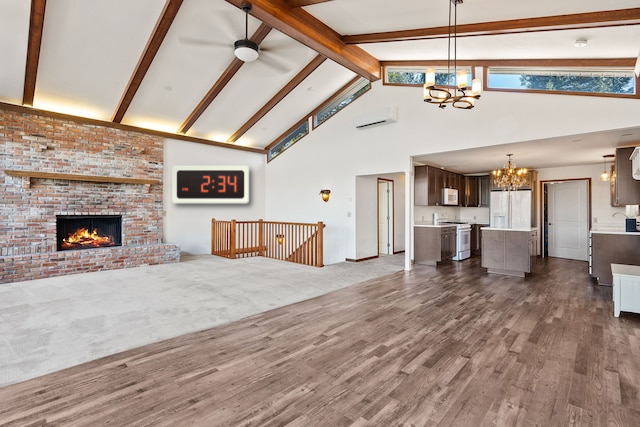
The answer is 2:34
